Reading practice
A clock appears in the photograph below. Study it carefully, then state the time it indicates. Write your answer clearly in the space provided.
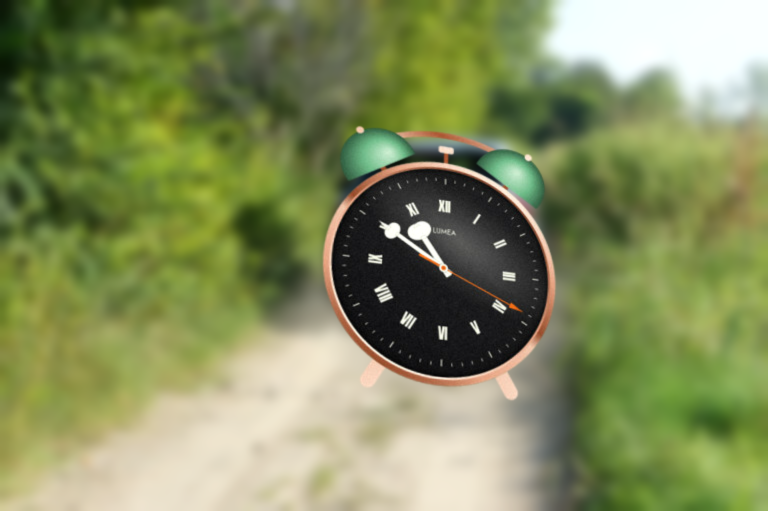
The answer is 10:50:19
